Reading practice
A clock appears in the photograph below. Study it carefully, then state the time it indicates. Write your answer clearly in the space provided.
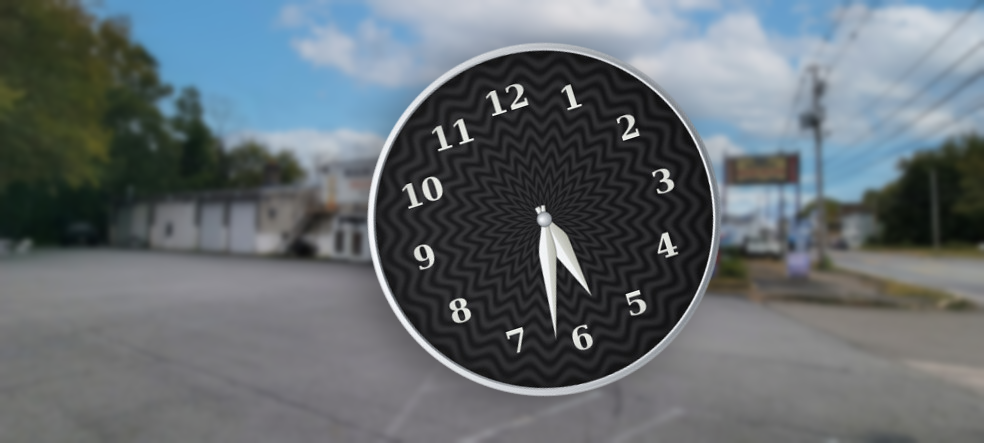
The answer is 5:32
